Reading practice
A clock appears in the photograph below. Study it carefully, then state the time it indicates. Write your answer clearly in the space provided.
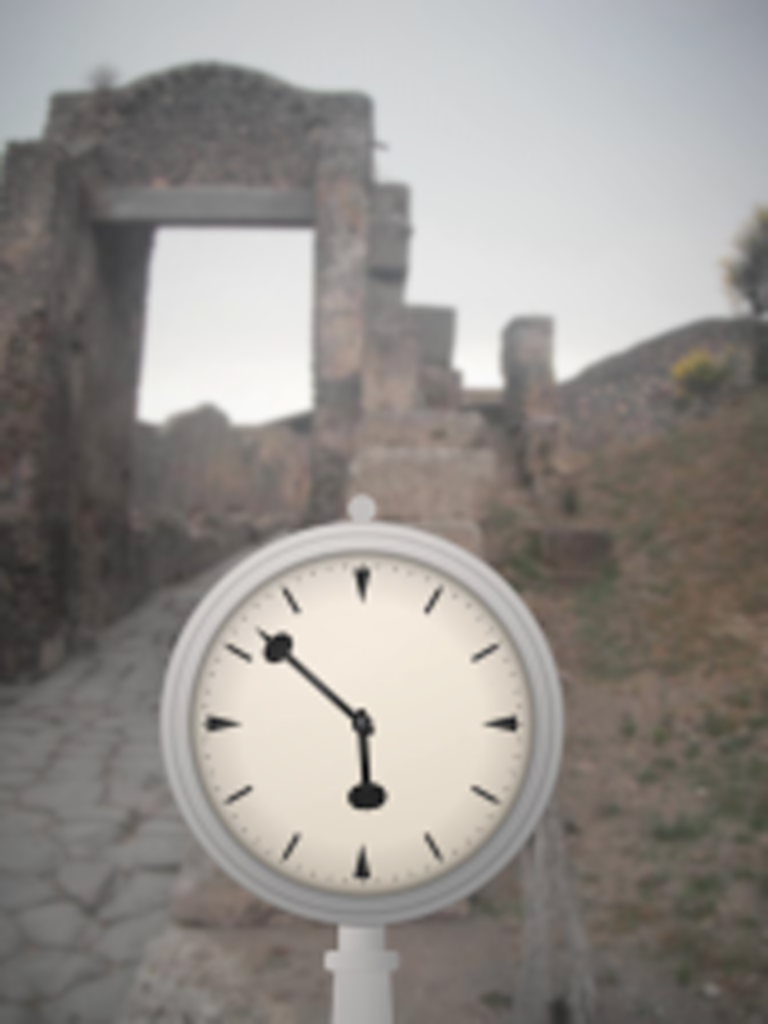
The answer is 5:52
